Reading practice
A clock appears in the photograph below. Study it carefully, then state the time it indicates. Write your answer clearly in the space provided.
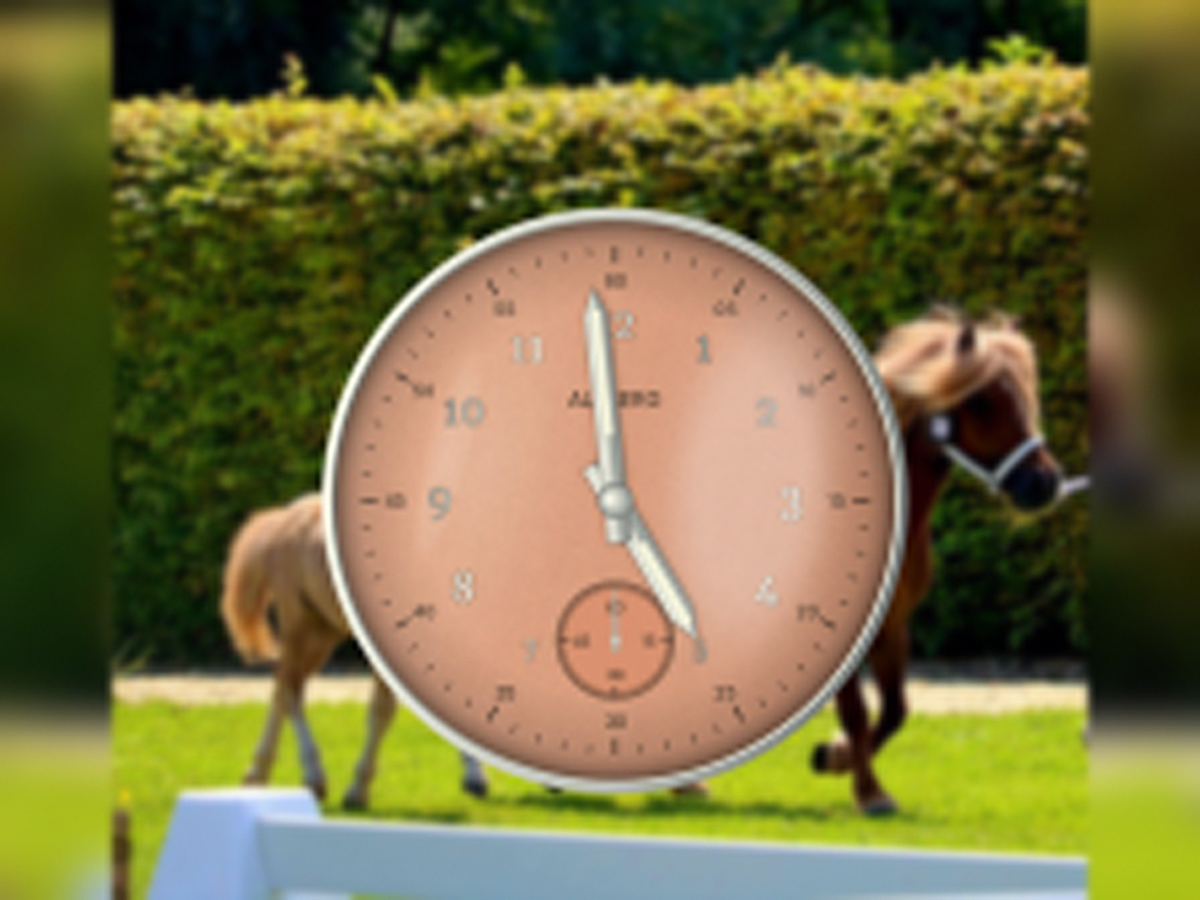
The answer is 4:59
